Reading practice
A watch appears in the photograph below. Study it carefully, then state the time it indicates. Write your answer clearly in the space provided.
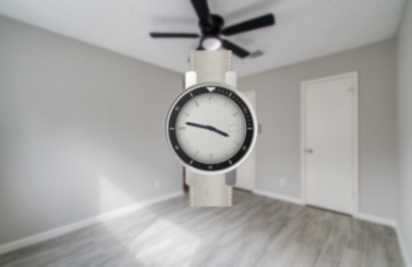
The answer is 3:47
